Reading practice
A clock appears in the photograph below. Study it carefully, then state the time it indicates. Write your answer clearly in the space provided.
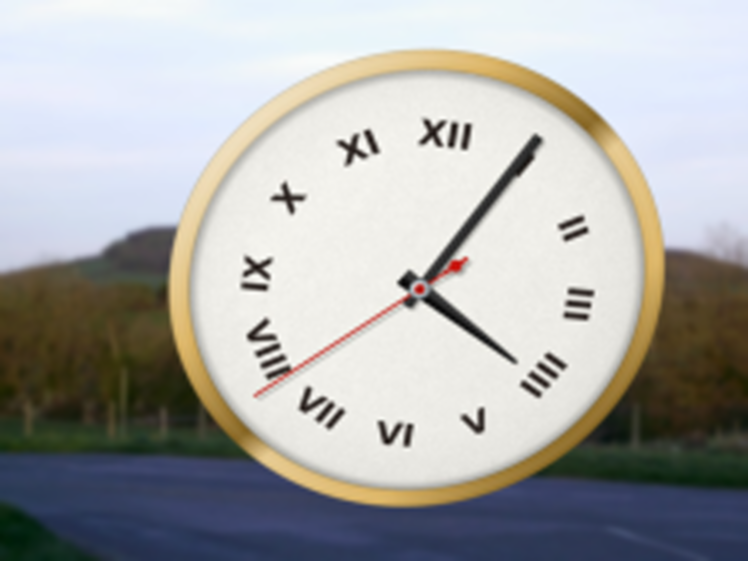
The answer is 4:04:38
